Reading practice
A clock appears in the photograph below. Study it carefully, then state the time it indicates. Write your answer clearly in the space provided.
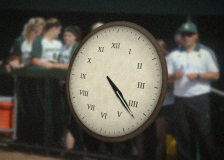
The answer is 4:22
